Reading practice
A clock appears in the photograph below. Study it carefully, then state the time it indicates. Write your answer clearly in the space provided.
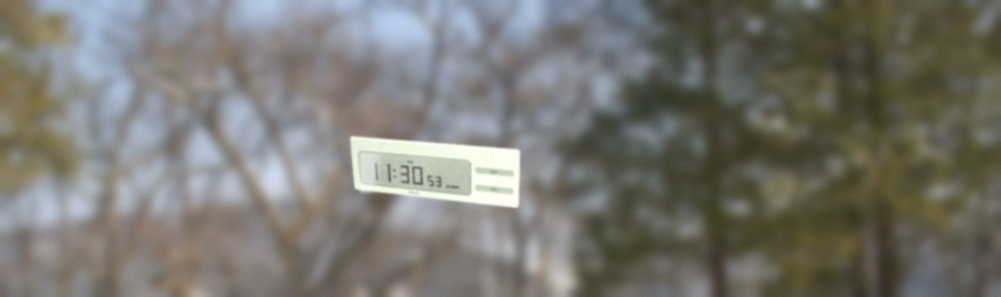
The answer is 11:30
